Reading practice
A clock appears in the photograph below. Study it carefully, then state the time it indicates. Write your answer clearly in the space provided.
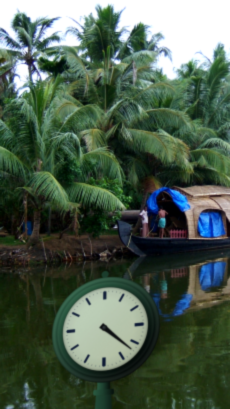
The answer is 4:22
